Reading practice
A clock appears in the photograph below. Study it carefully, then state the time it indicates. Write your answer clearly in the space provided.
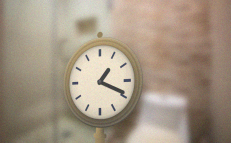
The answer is 1:19
